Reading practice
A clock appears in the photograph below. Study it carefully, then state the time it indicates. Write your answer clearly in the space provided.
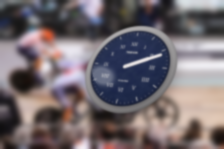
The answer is 2:11
